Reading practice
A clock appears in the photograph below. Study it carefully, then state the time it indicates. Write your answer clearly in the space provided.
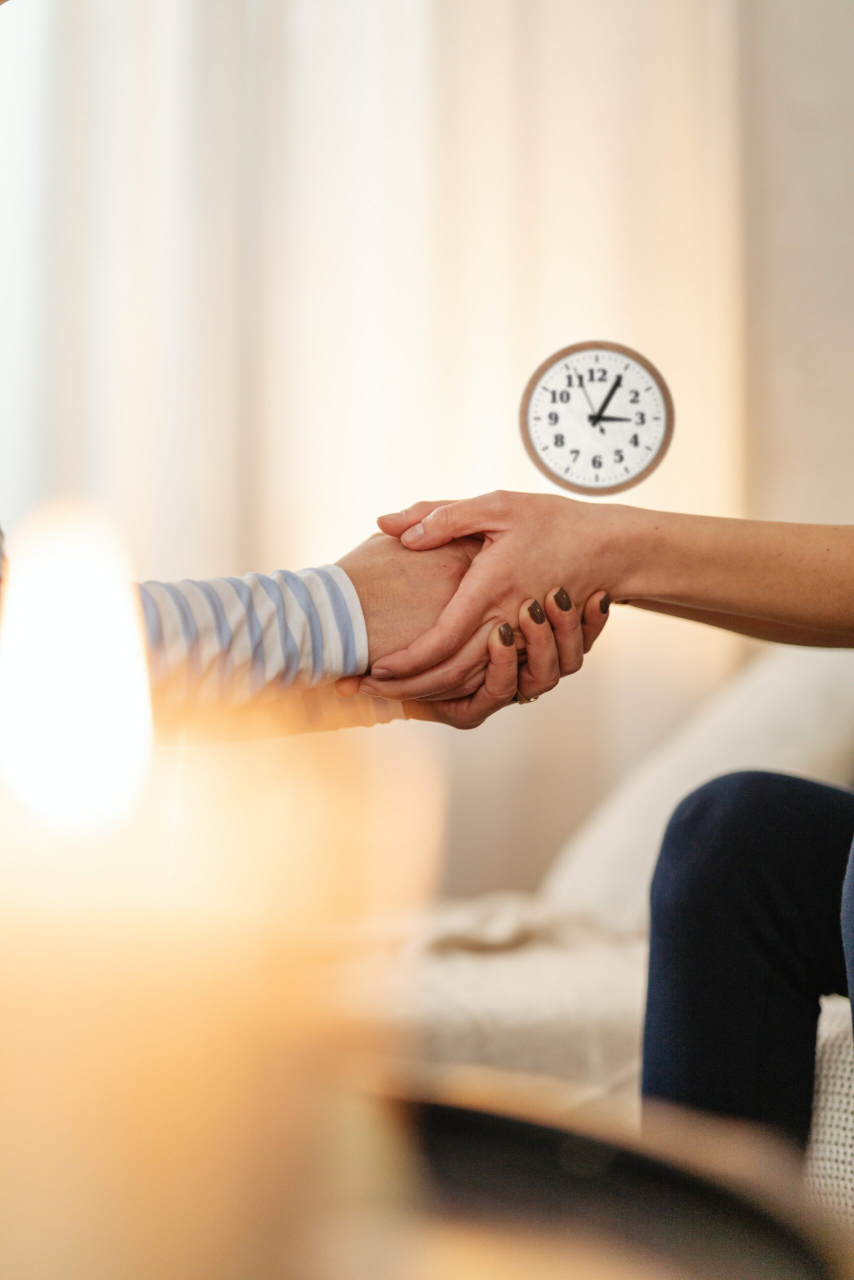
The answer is 3:04:56
